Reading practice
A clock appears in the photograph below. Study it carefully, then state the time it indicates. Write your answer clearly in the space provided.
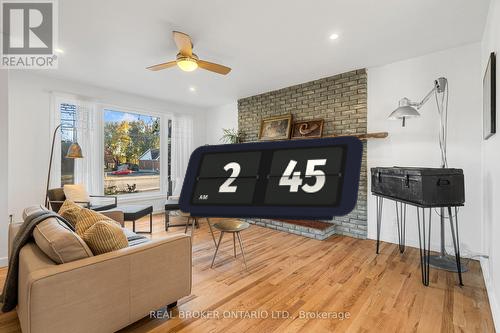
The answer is 2:45
